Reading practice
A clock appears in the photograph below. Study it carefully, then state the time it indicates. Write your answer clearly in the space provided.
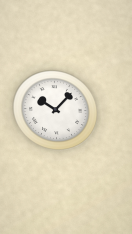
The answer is 10:07
